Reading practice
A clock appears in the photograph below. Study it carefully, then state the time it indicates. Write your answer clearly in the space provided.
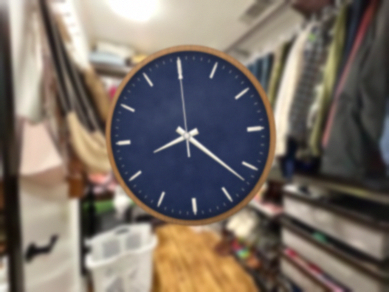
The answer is 8:22:00
